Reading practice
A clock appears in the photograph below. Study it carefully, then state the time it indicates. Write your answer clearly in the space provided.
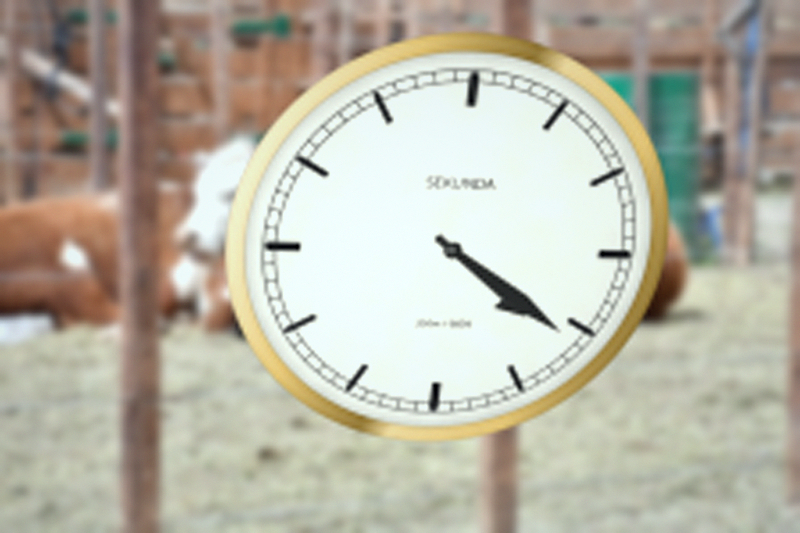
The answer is 4:21
